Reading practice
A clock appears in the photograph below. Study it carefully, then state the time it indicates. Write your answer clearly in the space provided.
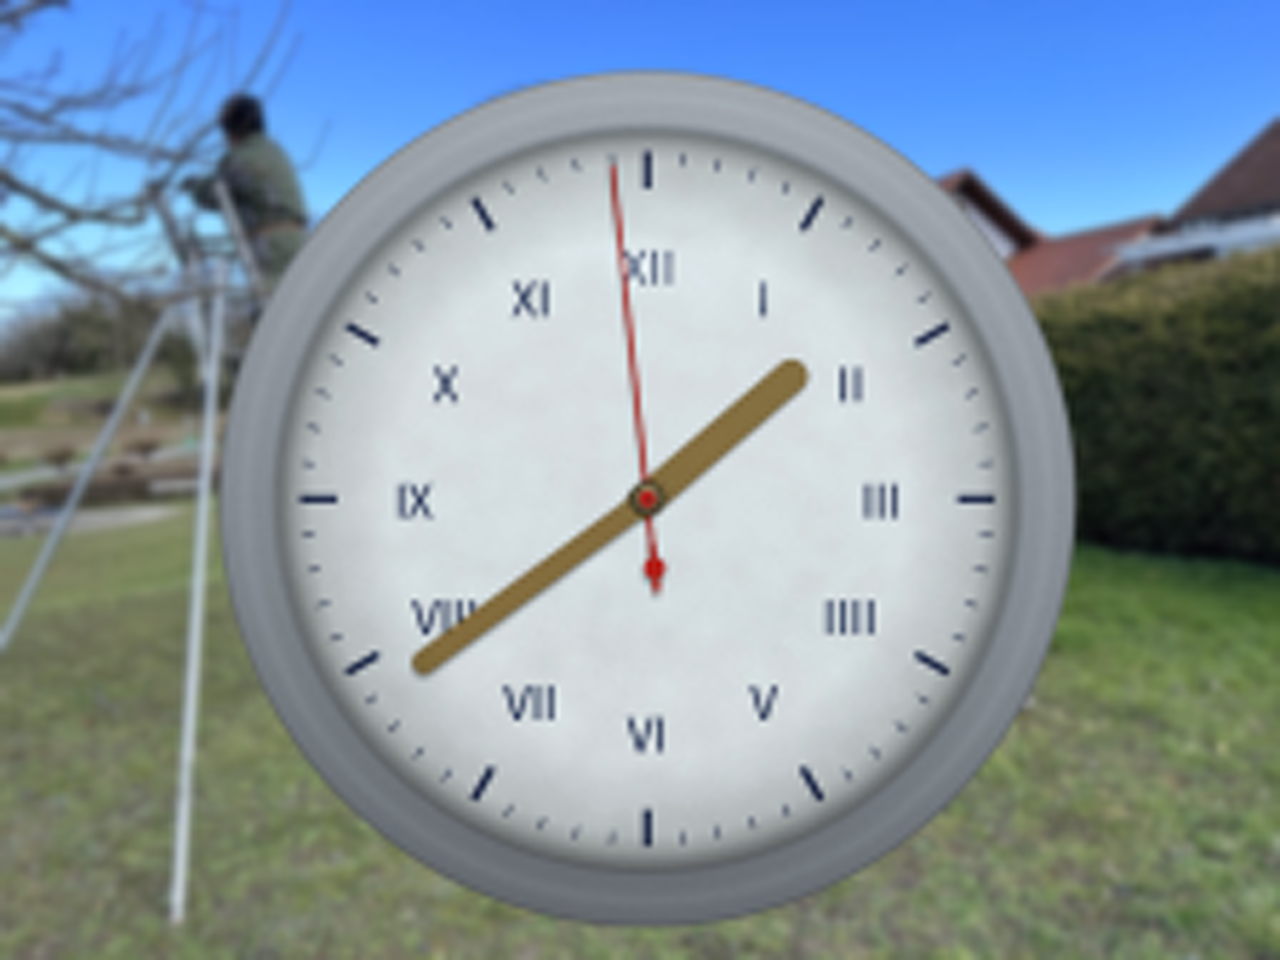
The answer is 1:38:59
